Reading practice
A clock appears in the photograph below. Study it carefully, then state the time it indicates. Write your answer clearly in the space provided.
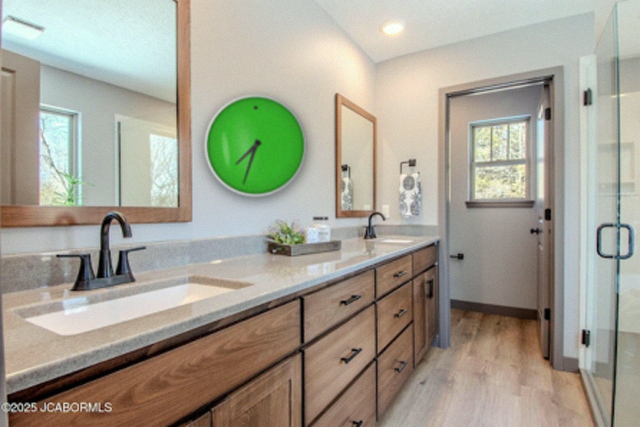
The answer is 7:33
